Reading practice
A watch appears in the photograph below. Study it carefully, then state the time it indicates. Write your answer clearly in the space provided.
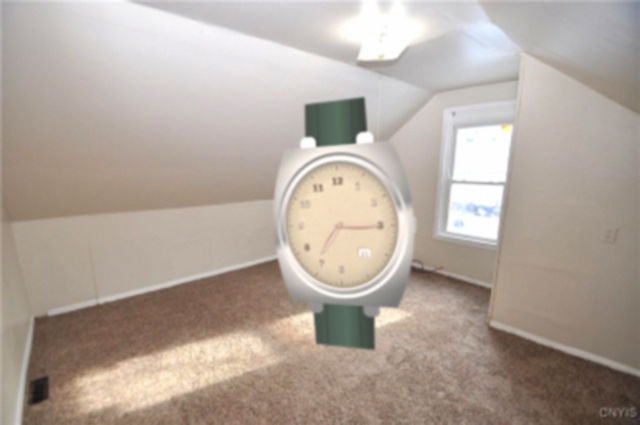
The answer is 7:15
